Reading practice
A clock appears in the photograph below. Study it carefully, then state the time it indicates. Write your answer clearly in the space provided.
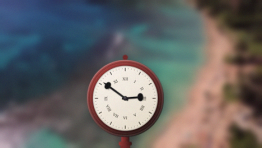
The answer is 2:51
